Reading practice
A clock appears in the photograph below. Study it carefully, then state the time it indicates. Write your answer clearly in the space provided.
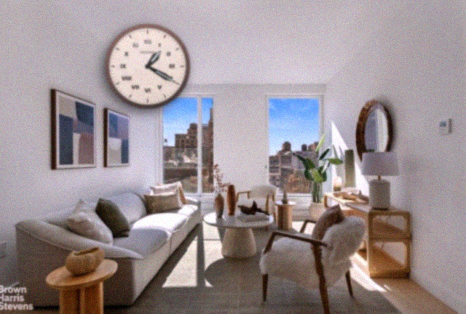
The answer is 1:20
